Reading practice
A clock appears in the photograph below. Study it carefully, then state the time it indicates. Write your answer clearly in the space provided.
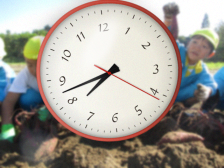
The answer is 7:42:21
